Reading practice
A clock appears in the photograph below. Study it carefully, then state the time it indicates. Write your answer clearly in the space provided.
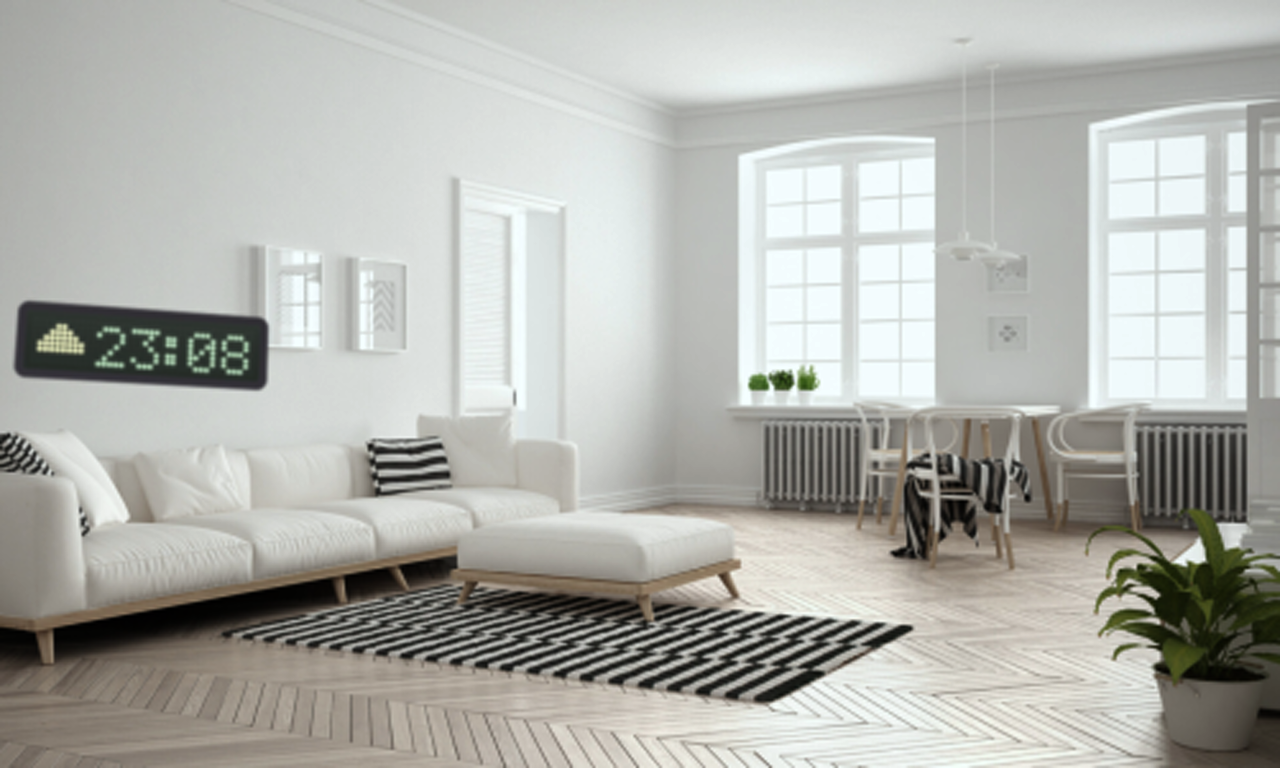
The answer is 23:08
